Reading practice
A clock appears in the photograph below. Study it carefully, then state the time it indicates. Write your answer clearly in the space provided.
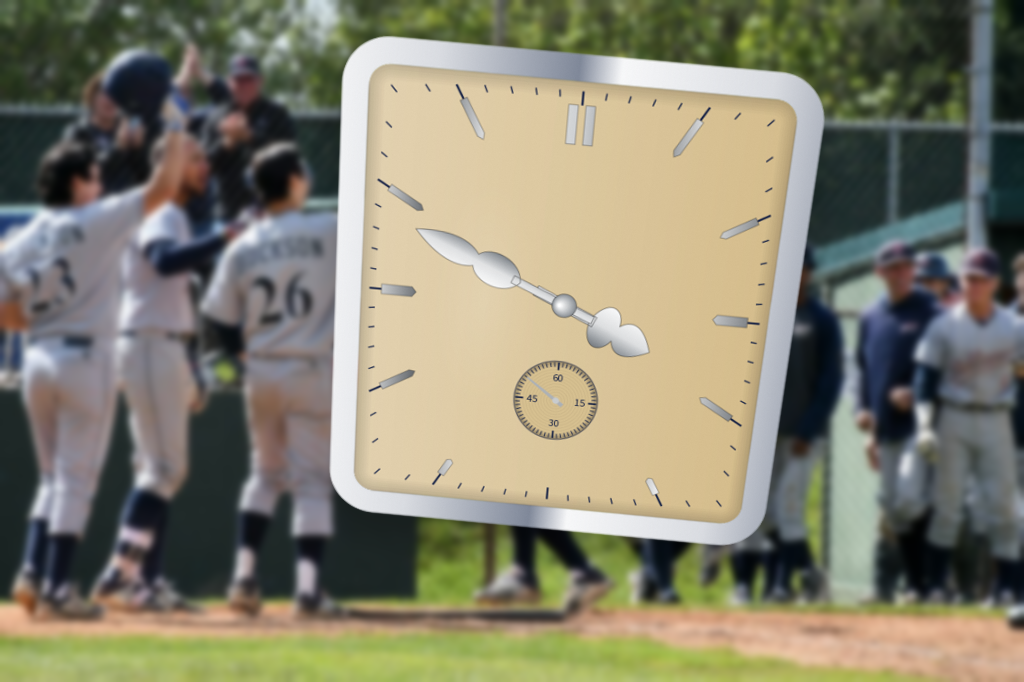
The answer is 3:48:51
